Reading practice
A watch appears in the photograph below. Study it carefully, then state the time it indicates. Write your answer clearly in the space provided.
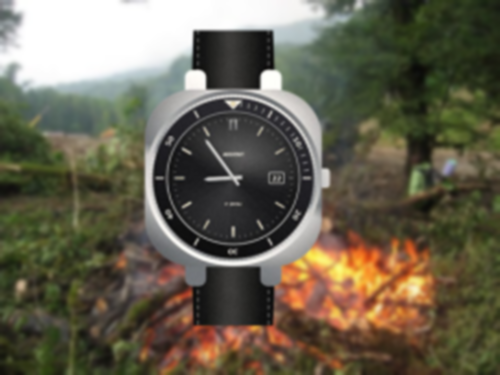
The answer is 8:54
